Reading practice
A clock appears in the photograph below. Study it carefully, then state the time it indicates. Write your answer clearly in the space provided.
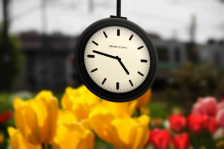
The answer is 4:47
